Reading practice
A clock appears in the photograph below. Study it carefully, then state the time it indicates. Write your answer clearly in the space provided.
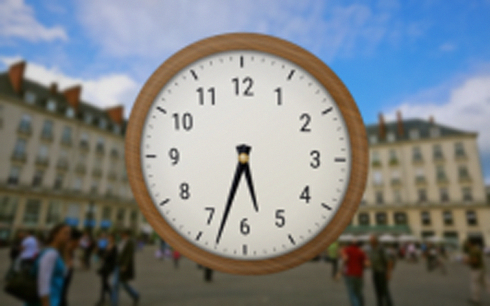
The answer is 5:33
